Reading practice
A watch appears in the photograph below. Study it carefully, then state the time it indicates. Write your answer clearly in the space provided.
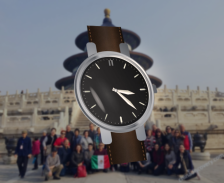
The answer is 3:23
